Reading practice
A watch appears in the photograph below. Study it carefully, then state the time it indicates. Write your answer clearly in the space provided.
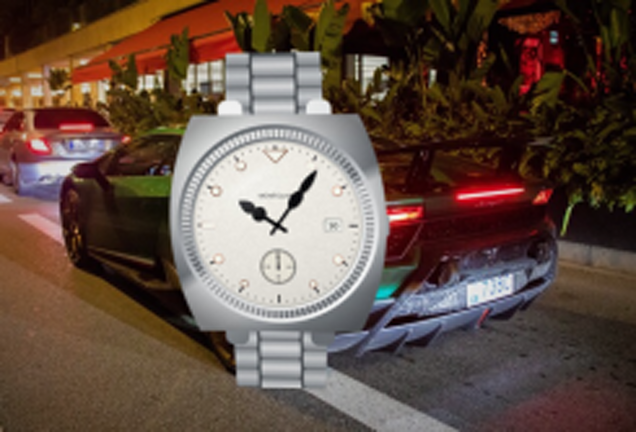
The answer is 10:06
